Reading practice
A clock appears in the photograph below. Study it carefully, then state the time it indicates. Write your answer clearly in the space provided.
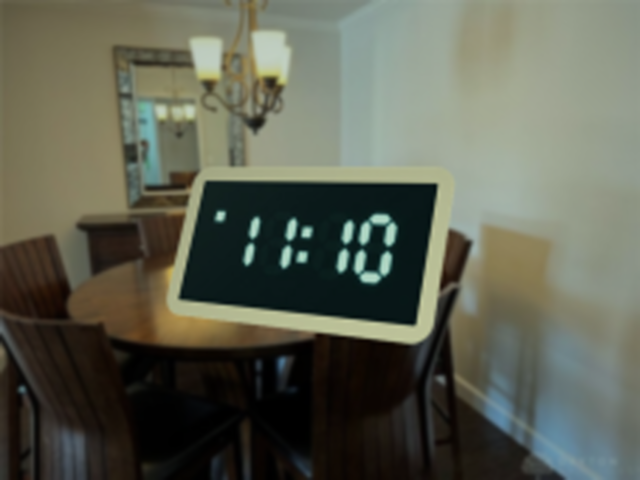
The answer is 11:10
